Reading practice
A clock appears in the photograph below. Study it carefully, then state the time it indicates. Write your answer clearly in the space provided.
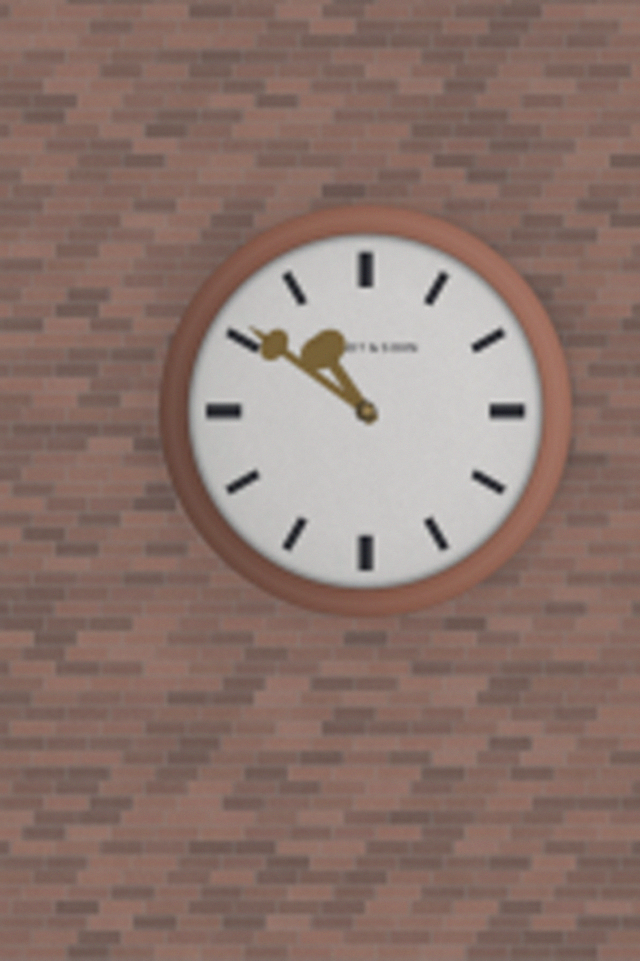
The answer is 10:51
